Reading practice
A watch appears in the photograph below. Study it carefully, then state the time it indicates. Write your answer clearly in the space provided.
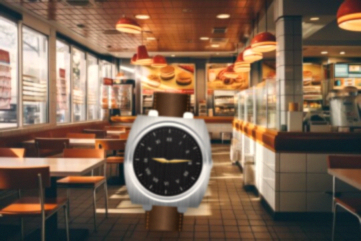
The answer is 9:14
